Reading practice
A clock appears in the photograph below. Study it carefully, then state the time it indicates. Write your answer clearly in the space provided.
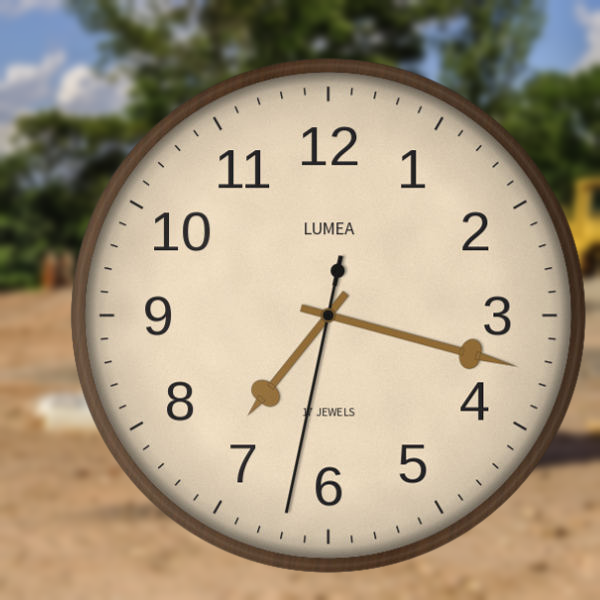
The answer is 7:17:32
